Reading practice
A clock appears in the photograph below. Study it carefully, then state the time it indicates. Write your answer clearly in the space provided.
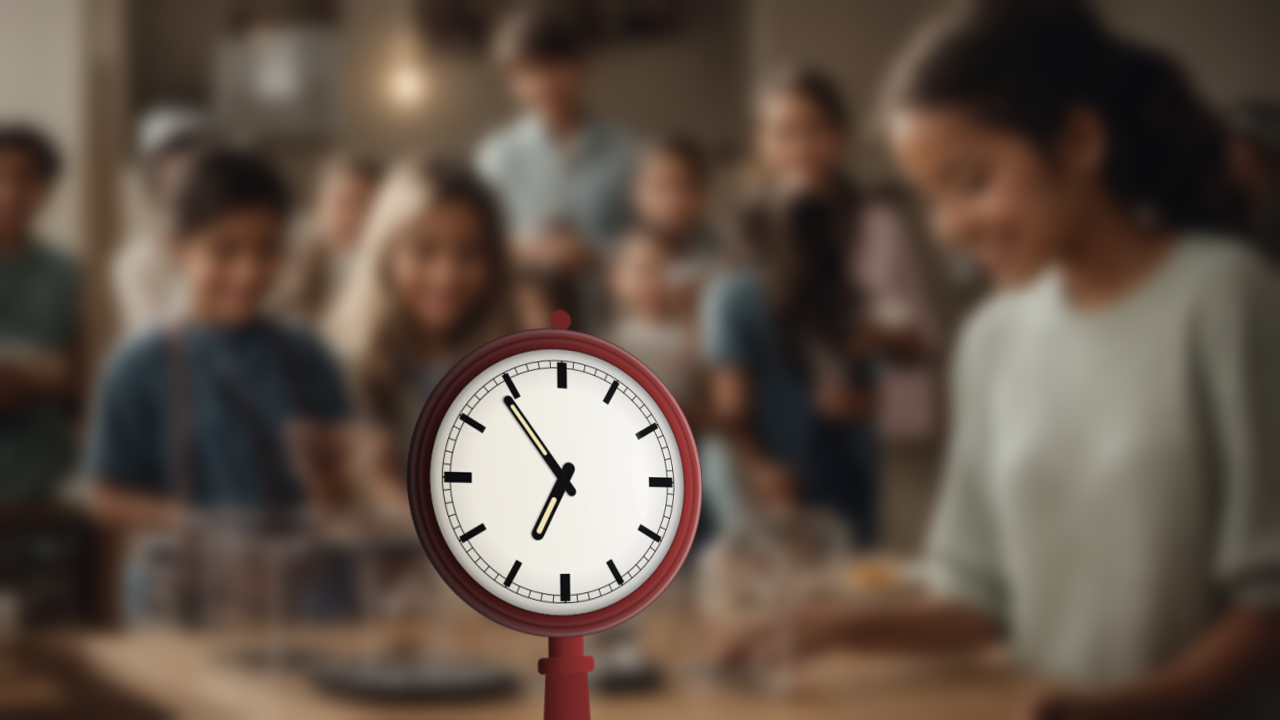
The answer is 6:54
